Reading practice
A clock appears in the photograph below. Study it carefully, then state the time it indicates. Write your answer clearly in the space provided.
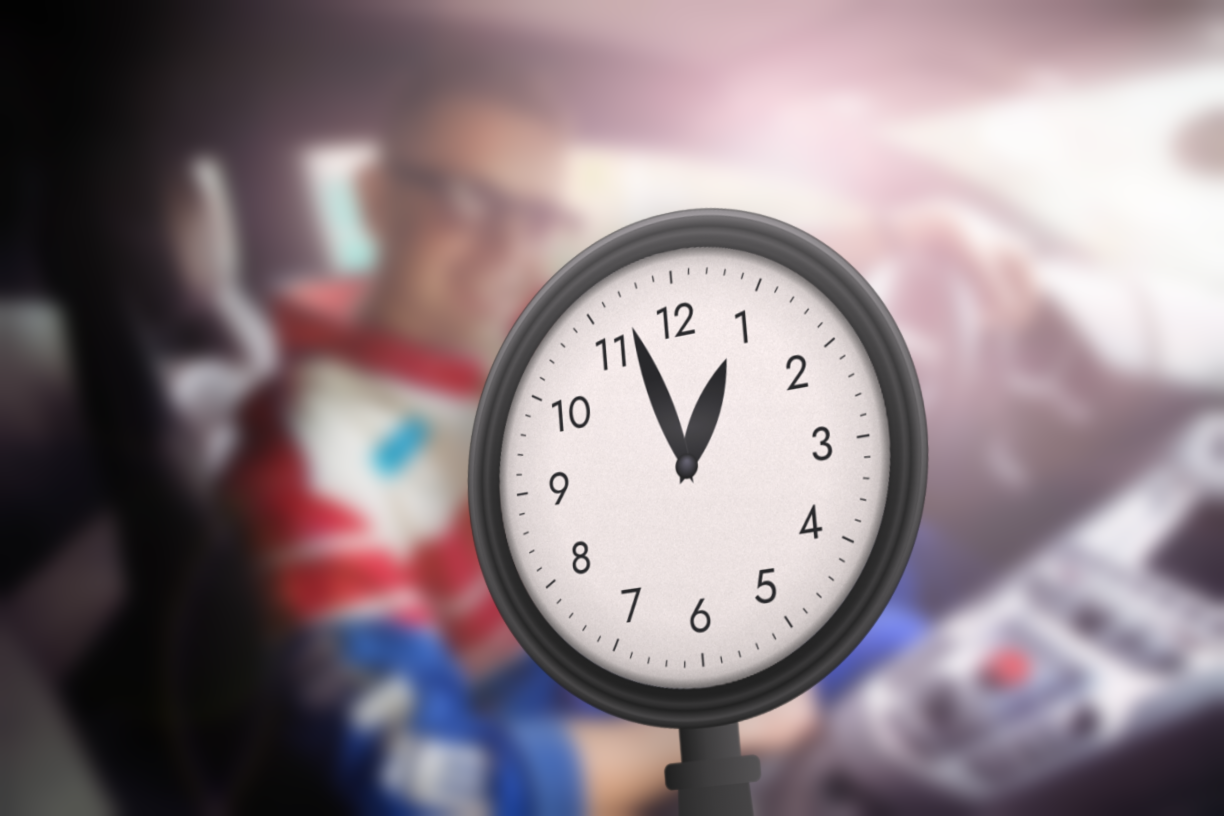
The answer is 12:57
